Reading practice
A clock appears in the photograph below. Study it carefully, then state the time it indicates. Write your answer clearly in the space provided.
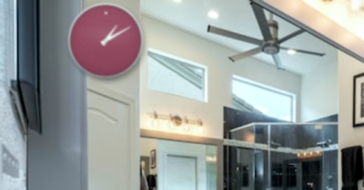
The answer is 1:10
